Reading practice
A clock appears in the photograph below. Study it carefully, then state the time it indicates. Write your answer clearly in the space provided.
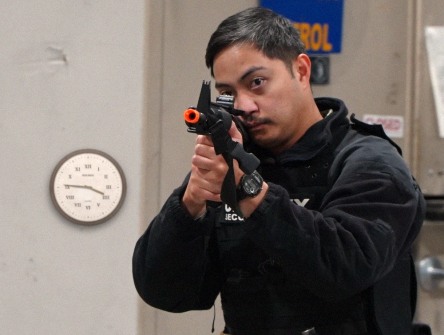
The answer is 3:46
